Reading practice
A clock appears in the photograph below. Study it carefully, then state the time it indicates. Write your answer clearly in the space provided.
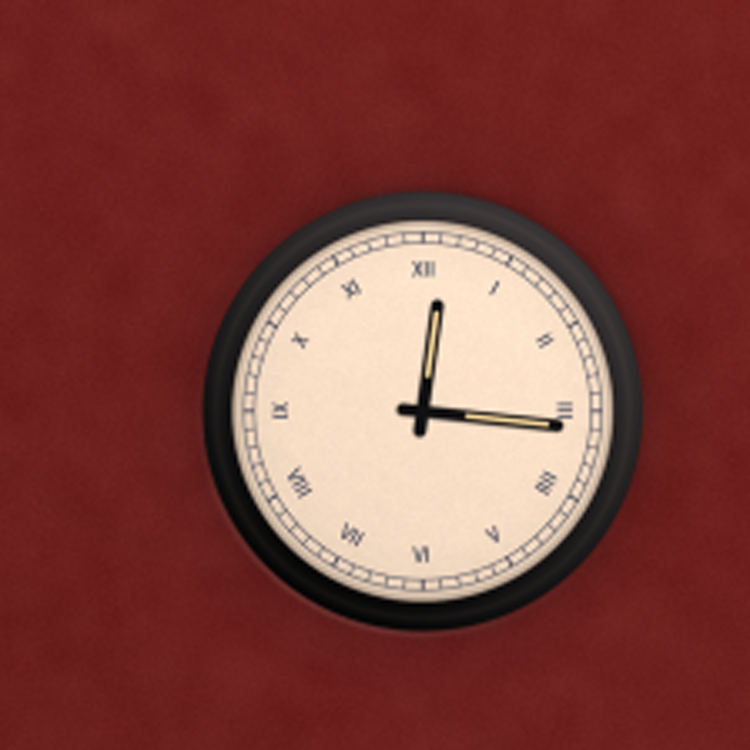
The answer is 12:16
